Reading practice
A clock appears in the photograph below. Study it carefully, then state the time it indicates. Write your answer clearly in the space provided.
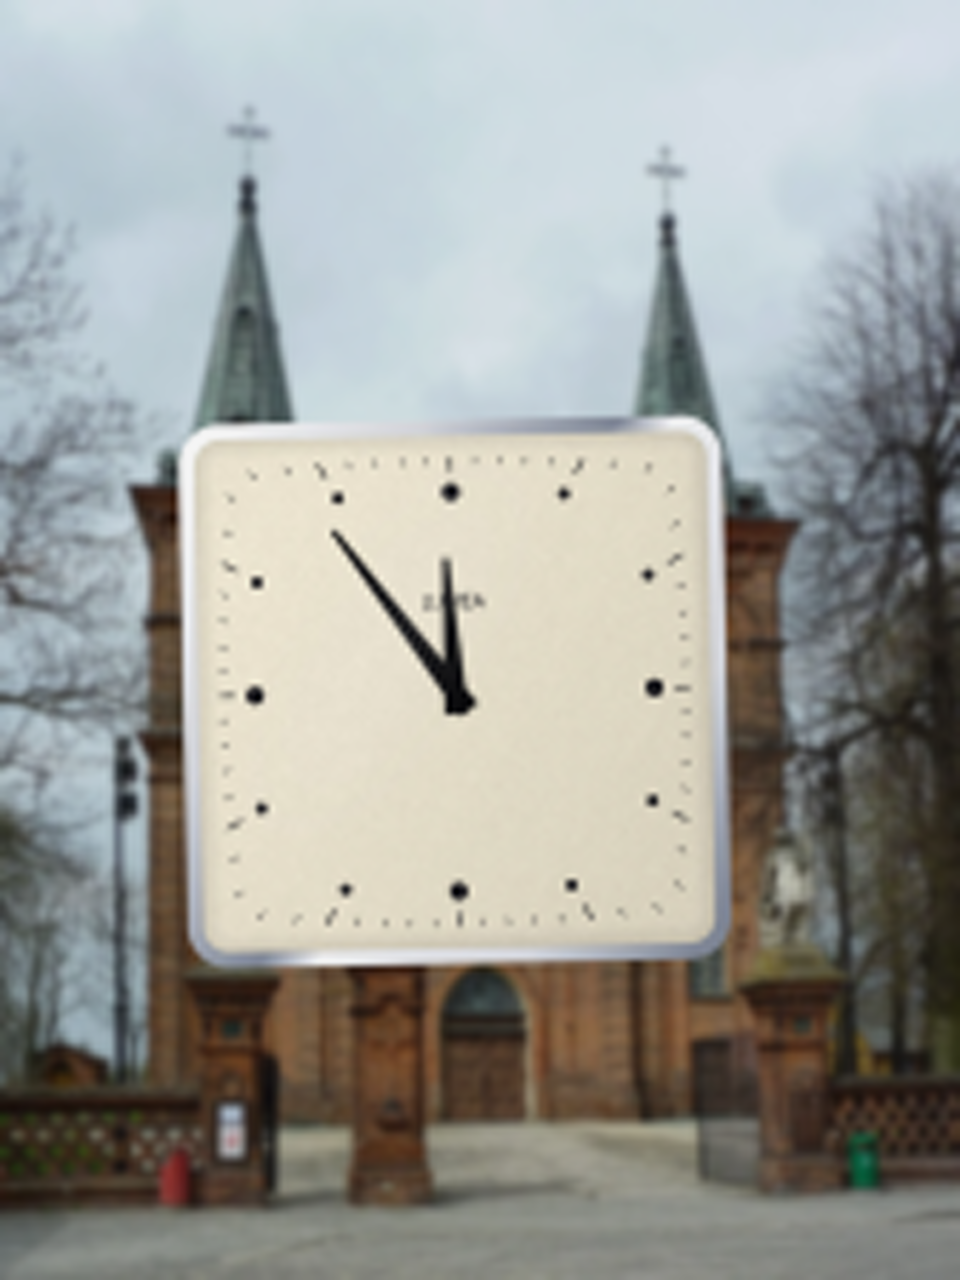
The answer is 11:54
